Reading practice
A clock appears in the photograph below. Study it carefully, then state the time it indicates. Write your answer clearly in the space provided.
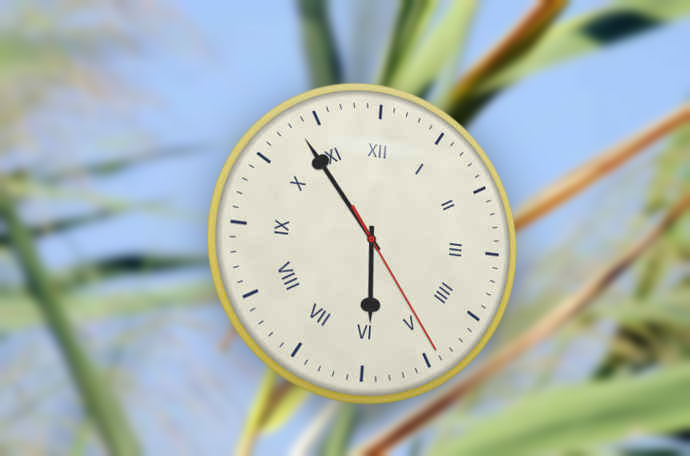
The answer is 5:53:24
